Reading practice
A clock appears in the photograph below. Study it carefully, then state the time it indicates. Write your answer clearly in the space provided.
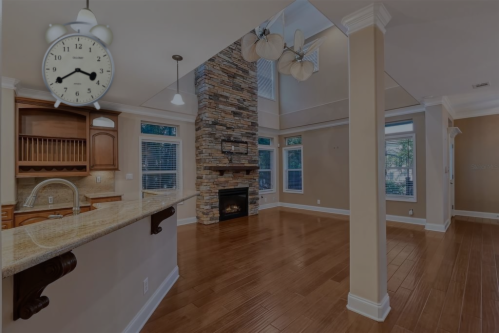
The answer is 3:40
